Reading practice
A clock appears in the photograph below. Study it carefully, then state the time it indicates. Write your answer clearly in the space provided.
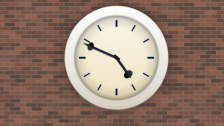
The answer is 4:49
